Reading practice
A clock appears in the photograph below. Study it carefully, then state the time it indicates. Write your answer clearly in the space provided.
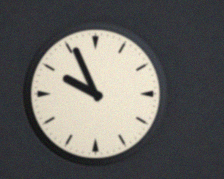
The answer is 9:56
